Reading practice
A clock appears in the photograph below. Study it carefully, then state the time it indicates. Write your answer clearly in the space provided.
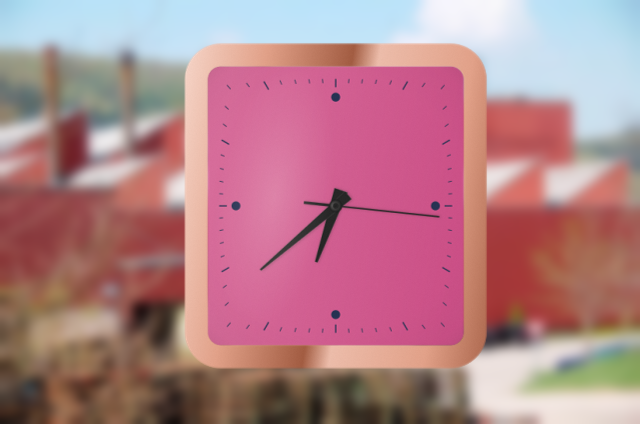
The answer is 6:38:16
